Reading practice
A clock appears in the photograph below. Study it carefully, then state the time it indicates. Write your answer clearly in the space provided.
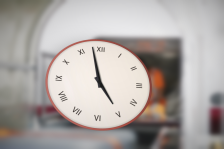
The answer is 4:58
